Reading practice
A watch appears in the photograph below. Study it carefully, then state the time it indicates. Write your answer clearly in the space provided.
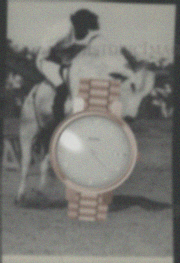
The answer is 4:22
